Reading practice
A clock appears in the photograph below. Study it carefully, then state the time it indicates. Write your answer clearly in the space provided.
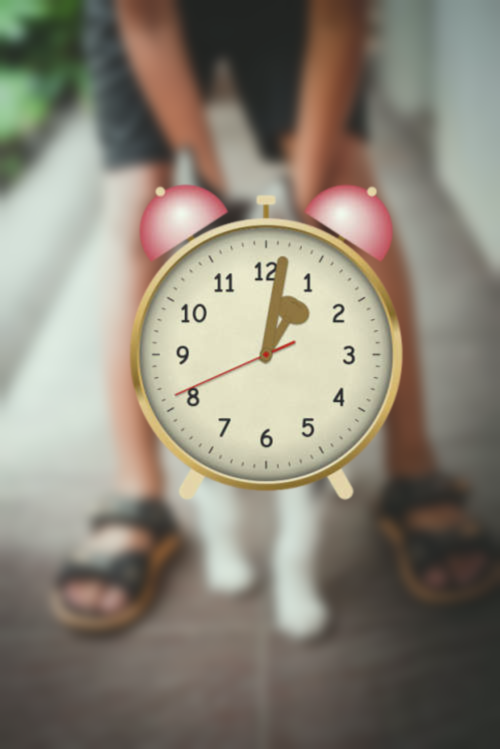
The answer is 1:01:41
